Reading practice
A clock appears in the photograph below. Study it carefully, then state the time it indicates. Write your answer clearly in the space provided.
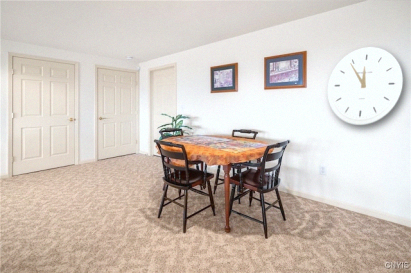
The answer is 11:54
